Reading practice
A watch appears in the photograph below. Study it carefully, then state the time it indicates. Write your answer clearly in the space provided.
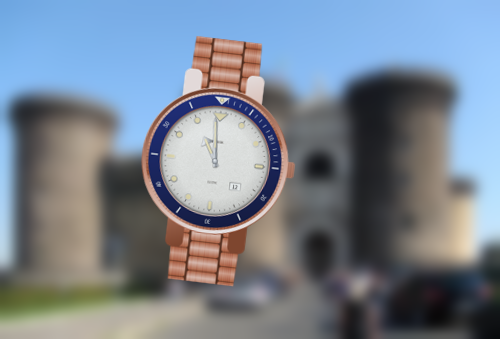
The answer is 10:59
